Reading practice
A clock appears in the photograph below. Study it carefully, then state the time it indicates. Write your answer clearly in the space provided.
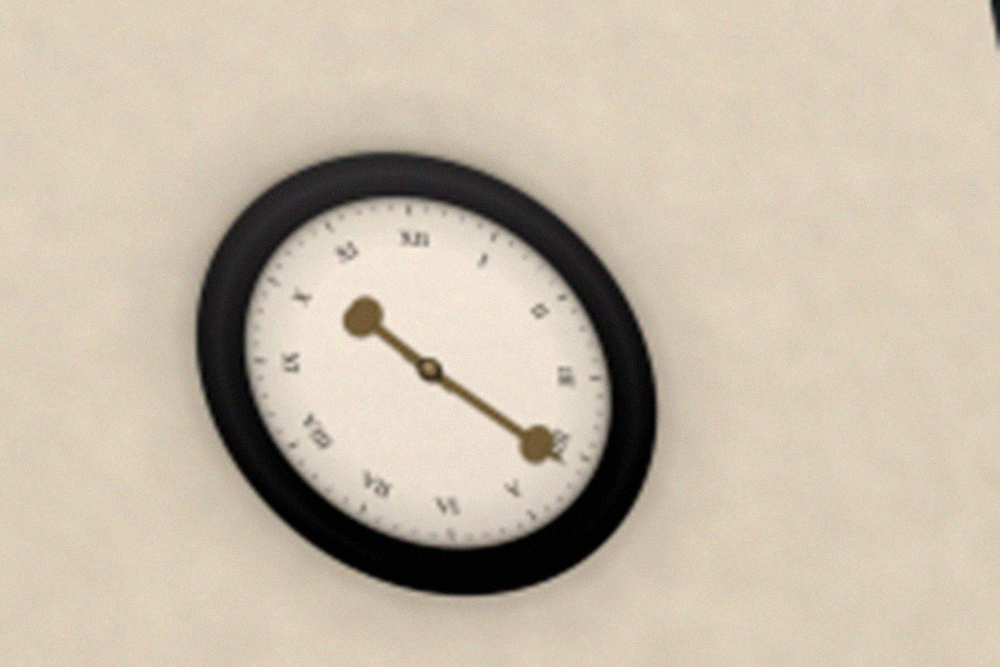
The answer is 10:21
